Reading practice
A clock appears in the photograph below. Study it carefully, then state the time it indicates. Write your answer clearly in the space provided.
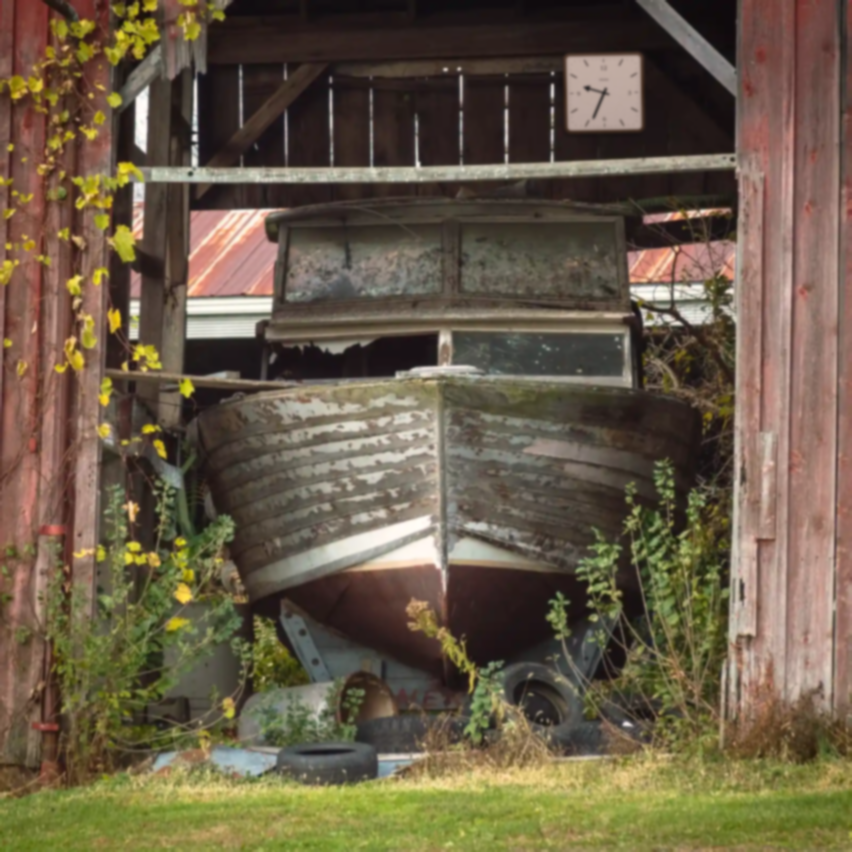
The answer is 9:34
